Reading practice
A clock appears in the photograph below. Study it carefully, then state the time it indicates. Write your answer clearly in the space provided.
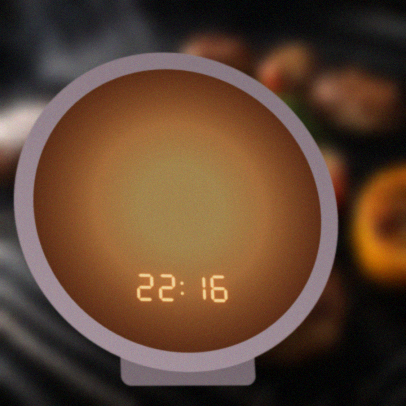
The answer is 22:16
